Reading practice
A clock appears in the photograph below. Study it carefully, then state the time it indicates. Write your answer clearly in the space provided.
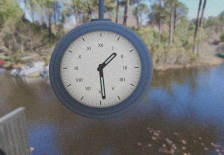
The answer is 1:29
